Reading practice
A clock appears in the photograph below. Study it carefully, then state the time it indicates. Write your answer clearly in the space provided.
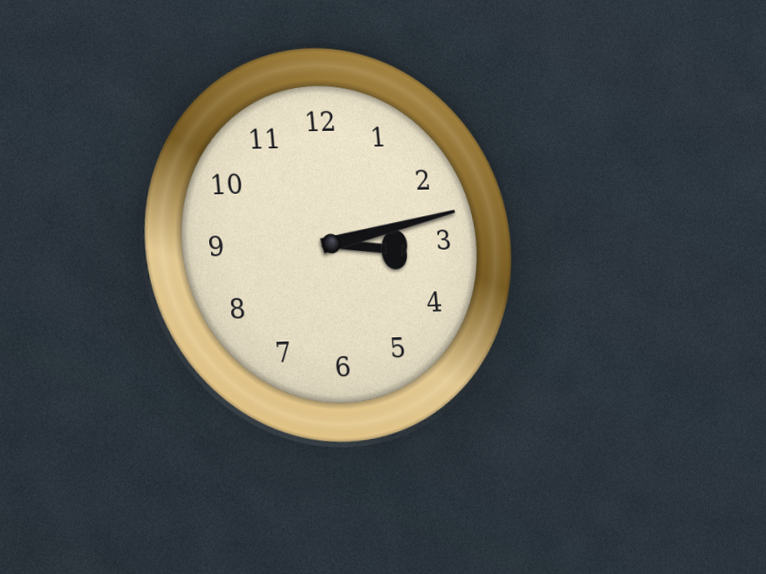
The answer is 3:13
